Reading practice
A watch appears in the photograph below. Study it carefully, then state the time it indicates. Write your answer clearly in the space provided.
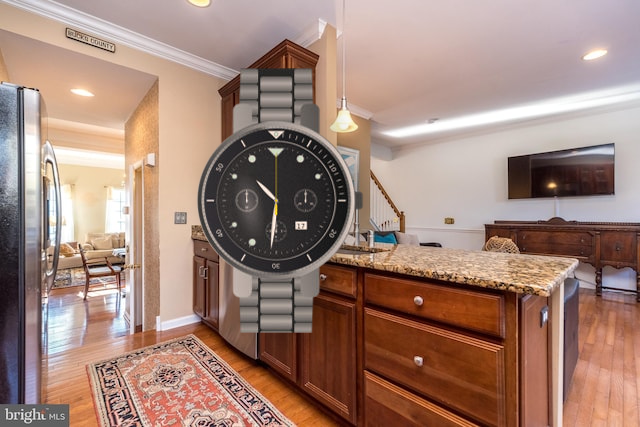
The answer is 10:31
